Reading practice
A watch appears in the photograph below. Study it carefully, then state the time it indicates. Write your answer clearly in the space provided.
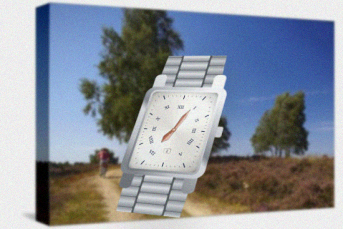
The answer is 7:04
